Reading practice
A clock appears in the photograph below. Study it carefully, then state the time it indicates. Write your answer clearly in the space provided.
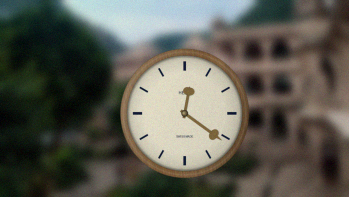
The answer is 12:21
